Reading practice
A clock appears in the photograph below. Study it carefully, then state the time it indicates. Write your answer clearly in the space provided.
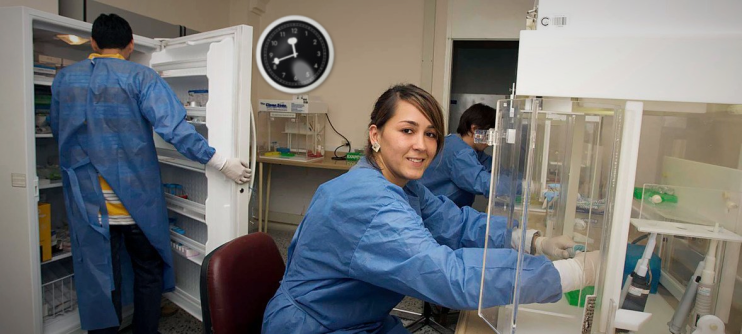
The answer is 11:42
